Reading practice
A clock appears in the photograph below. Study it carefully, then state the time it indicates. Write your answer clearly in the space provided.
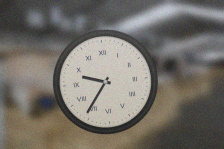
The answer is 9:36
